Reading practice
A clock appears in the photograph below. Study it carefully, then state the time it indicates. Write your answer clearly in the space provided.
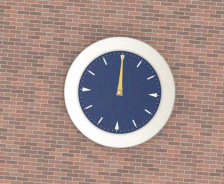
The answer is 12:00
